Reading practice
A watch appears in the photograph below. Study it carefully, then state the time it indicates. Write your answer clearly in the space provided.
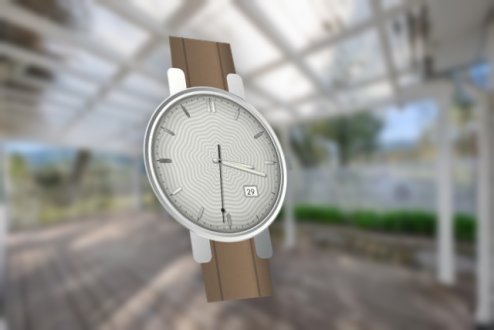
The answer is 3:17:31
